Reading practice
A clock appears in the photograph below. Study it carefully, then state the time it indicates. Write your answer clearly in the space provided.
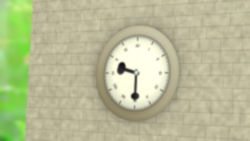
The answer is 9:30
